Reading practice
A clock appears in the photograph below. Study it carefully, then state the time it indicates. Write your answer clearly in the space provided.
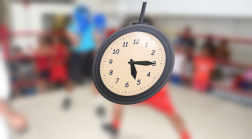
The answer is 5:15
